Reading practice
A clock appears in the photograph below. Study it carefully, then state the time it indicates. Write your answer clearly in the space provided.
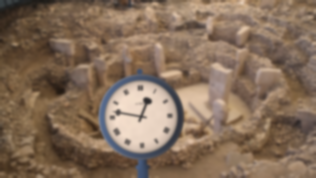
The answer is 12:47
